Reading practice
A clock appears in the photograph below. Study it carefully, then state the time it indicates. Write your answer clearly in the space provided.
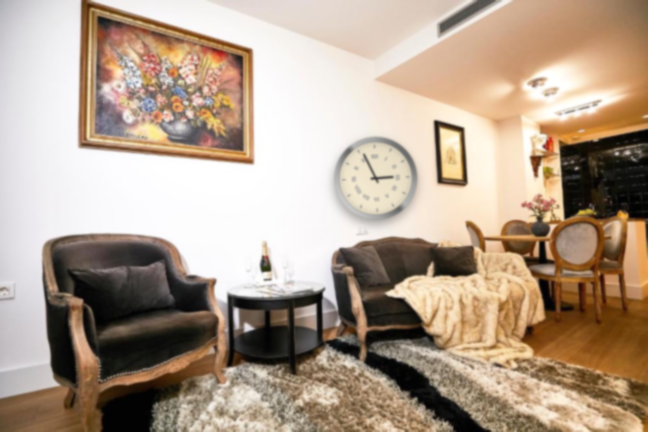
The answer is 2:56
